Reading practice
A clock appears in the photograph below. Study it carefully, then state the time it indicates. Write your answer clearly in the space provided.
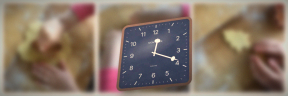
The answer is 12:19
